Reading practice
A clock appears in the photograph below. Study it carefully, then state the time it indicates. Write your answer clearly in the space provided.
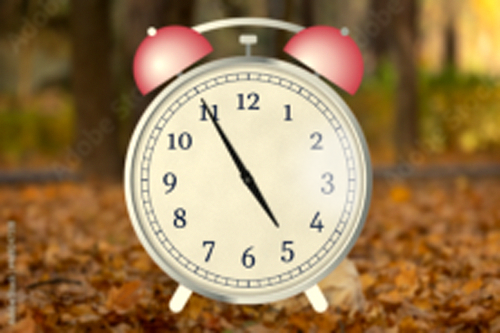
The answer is 4:55
